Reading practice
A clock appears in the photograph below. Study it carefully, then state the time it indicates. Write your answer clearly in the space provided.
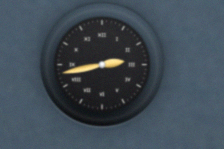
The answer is 2:43
